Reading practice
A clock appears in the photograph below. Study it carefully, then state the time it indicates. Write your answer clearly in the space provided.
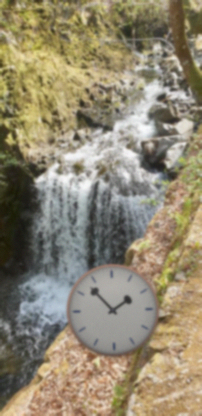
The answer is 1:53
